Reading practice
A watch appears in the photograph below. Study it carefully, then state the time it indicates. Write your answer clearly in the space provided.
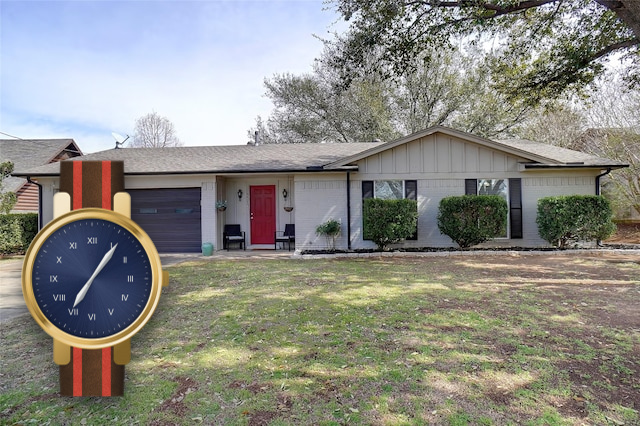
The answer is 7:06
